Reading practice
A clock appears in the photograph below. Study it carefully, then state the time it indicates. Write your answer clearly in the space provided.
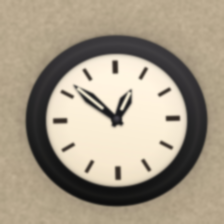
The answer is 12:52
